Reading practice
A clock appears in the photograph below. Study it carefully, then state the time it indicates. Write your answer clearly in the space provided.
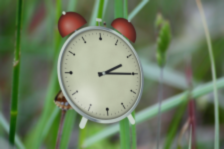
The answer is 2:15
